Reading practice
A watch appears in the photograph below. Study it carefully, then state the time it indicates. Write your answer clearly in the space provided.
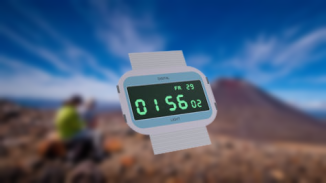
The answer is 1:56:02
